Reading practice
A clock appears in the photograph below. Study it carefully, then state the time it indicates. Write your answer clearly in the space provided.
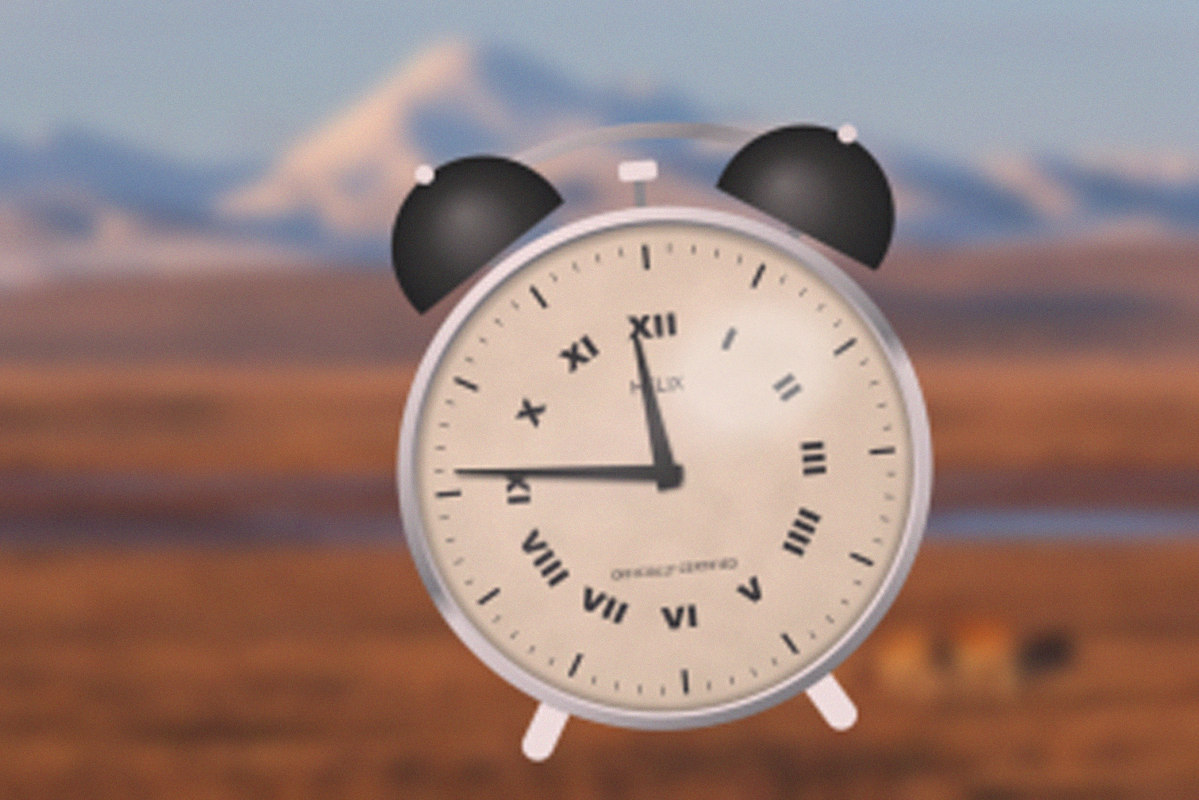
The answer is 11:46
